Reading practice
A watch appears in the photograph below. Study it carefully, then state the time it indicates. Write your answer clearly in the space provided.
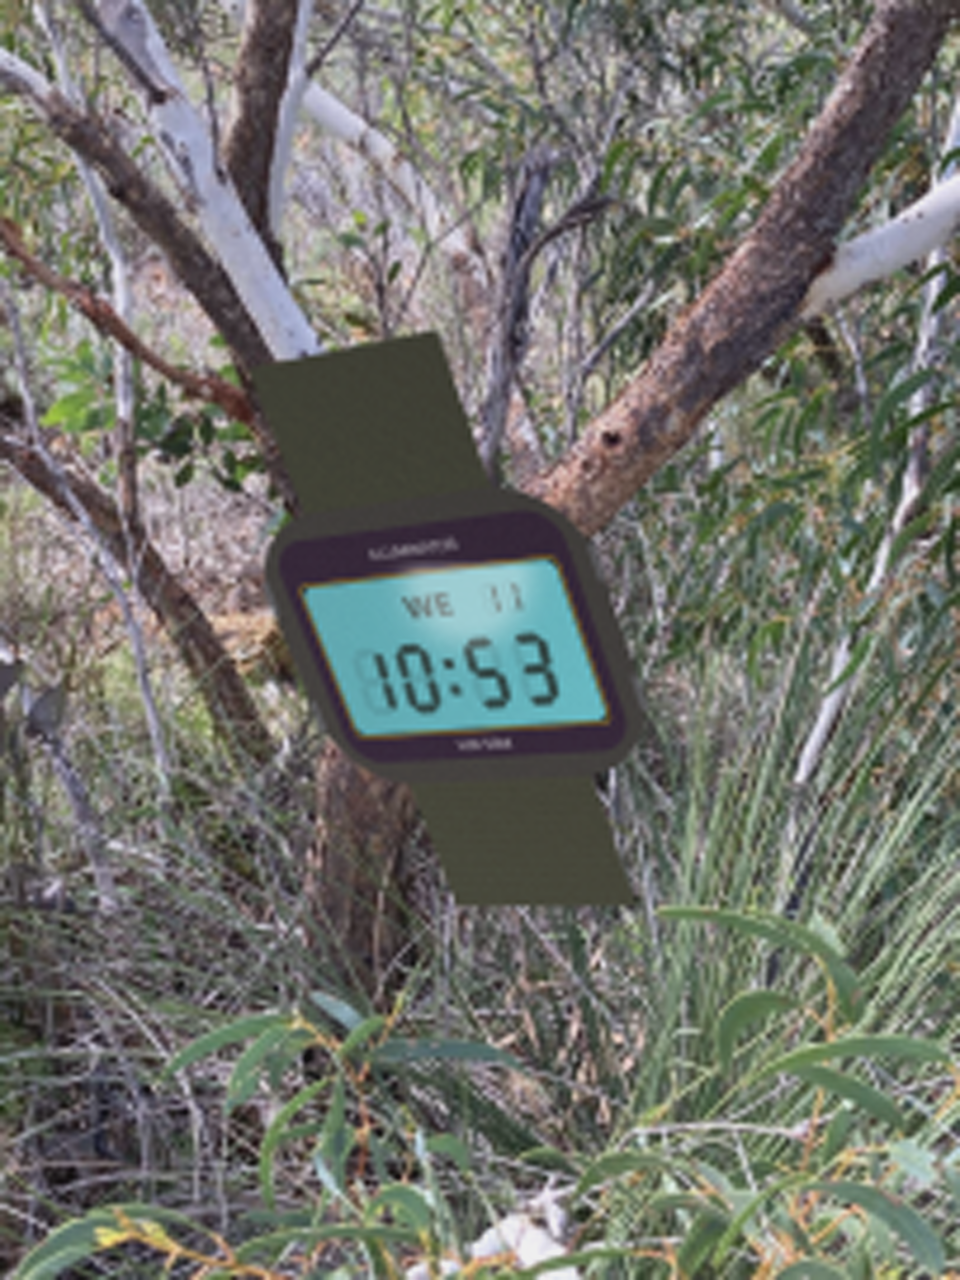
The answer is 10:53
